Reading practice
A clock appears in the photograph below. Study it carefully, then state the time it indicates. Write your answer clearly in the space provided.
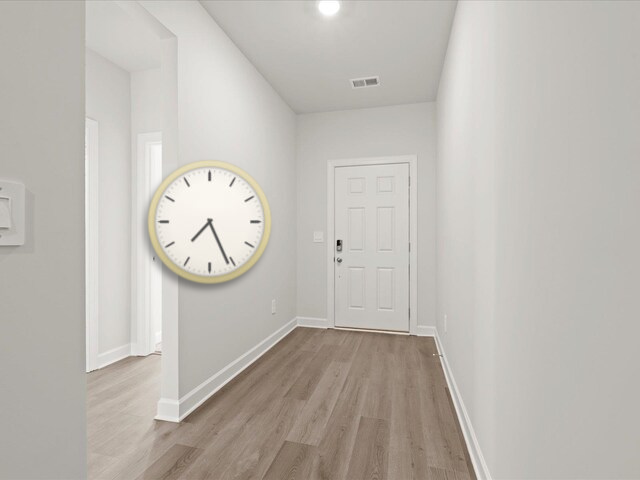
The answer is 7:26
